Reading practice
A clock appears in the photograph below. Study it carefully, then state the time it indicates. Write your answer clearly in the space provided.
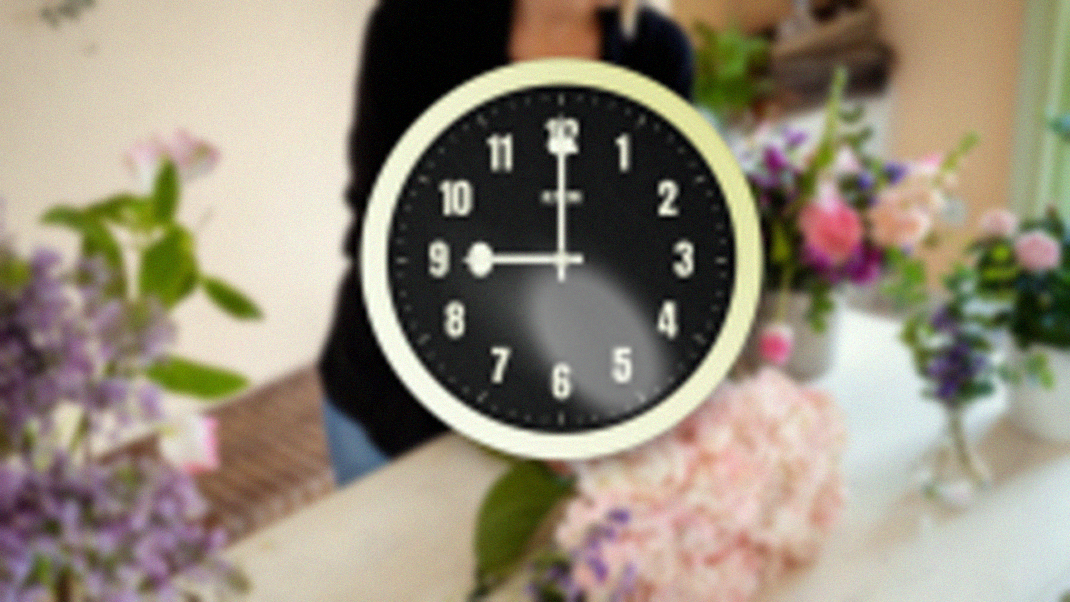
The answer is 9:00
